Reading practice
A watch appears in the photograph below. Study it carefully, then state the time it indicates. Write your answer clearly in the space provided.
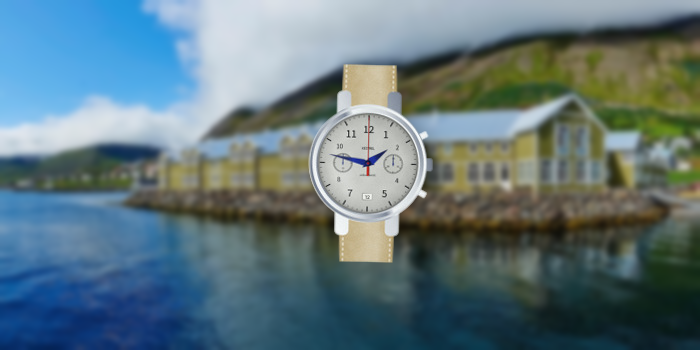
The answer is 1:47
